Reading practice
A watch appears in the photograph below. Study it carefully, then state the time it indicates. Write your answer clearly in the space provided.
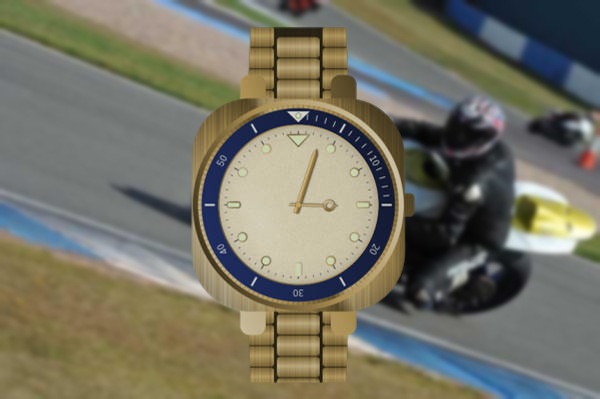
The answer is 3:03
